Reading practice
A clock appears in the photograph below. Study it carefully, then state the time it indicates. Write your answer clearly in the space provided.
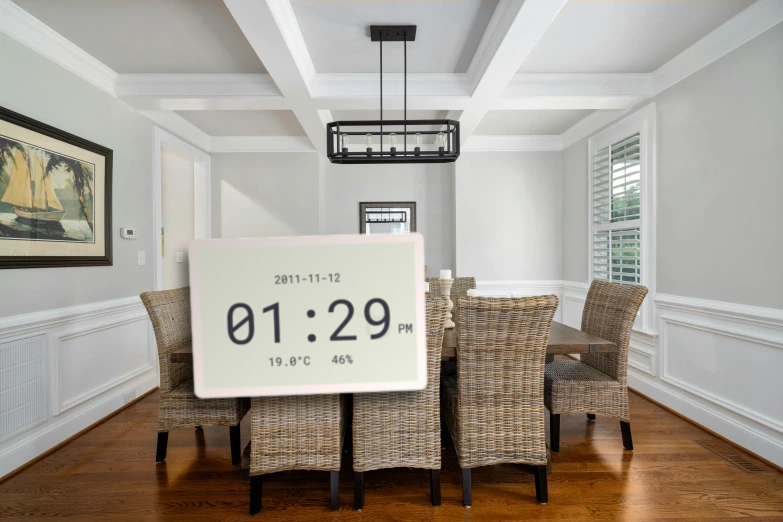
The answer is 1:29
